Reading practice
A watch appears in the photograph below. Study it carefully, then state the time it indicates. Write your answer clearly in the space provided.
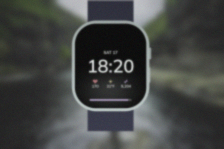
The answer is 18:20
